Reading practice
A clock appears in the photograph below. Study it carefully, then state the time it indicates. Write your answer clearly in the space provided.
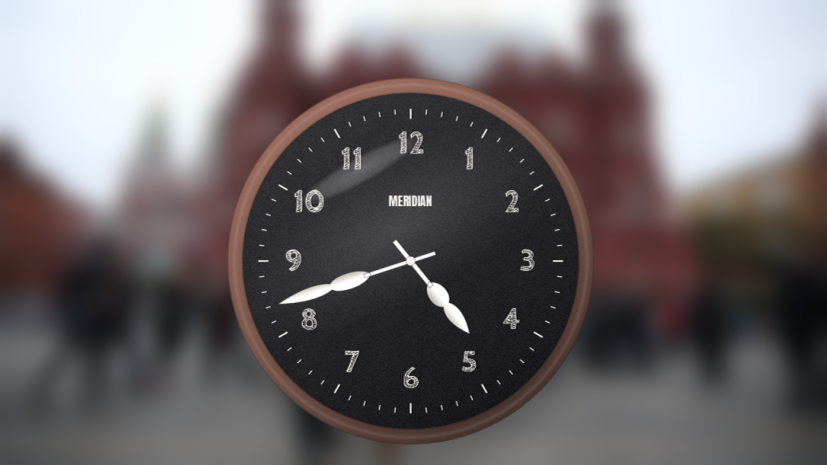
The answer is 4:42
